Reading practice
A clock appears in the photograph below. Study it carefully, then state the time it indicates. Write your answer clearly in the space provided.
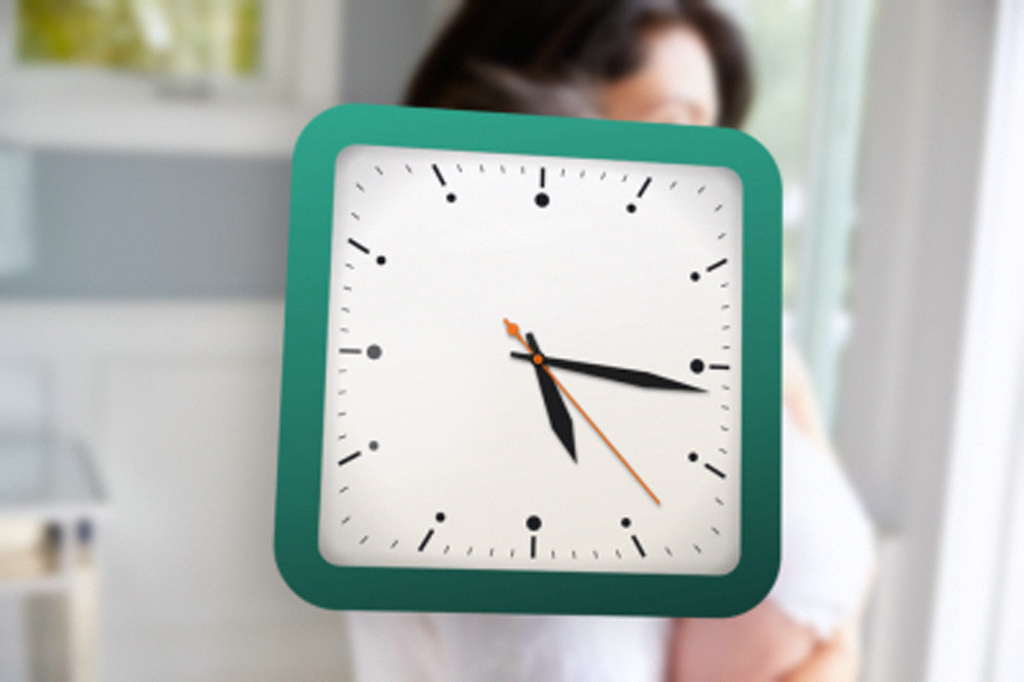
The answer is 5:16:23
